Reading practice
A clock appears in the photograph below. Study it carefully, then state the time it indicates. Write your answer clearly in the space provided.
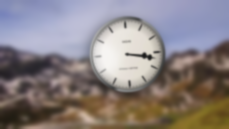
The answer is 3:17
